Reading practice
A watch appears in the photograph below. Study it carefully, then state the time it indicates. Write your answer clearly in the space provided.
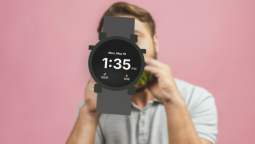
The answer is 1:35
